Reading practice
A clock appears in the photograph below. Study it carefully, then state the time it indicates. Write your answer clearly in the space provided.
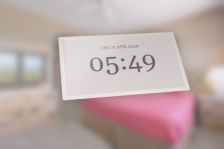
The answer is 5:49
